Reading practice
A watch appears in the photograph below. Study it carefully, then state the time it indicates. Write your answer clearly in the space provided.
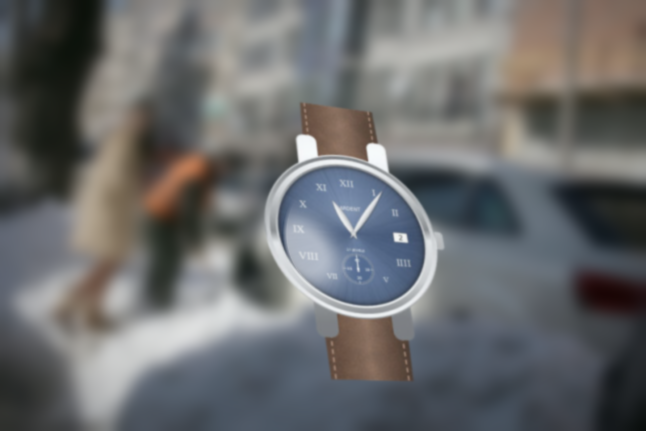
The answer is 11:06
